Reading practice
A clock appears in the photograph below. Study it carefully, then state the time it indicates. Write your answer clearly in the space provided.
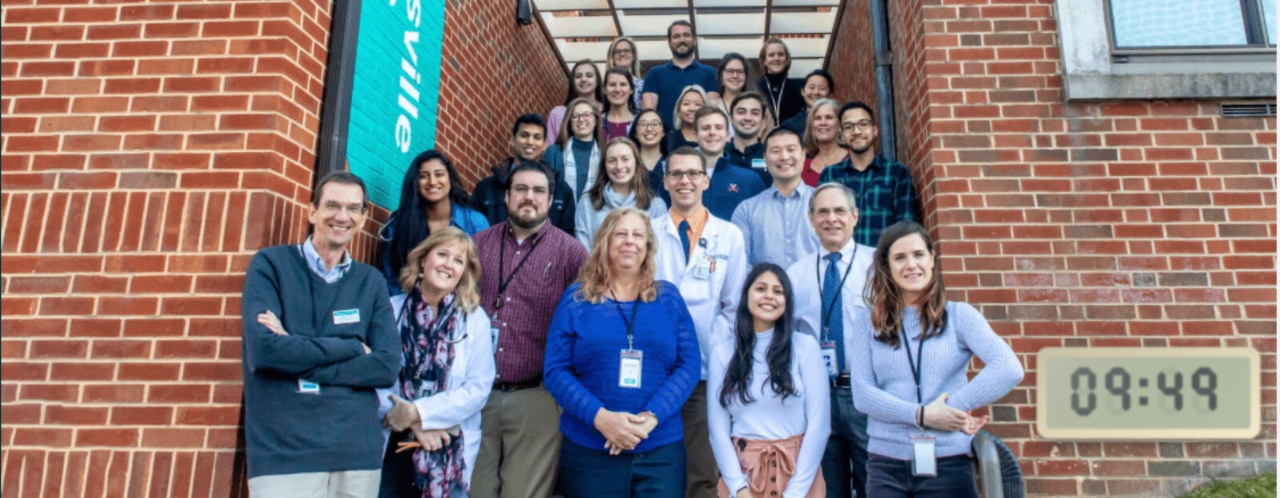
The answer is 9:49
